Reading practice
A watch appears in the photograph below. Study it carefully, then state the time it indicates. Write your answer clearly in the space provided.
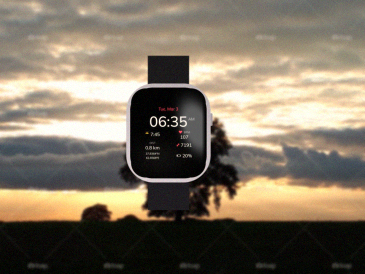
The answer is 6:35
